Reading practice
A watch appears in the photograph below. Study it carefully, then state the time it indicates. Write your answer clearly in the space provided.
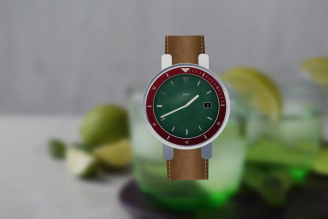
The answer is 1:41
